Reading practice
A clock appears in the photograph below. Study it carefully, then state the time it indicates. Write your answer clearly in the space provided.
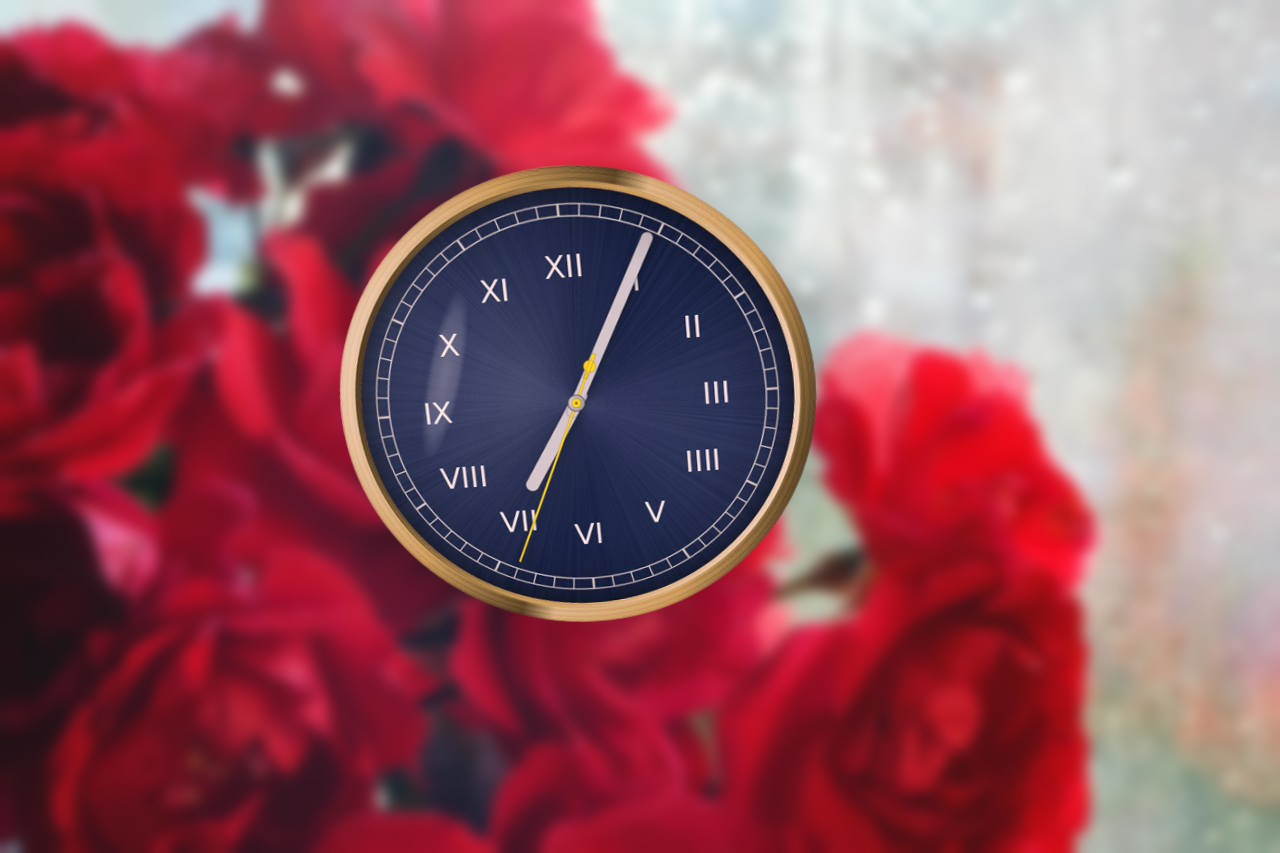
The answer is 7:04:34
